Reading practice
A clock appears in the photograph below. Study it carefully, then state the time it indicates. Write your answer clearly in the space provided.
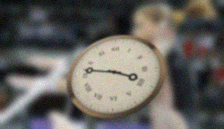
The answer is 3:47
